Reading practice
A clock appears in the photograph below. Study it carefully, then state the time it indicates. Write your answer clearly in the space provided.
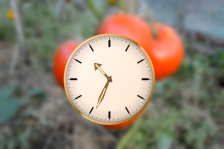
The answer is 10:34
